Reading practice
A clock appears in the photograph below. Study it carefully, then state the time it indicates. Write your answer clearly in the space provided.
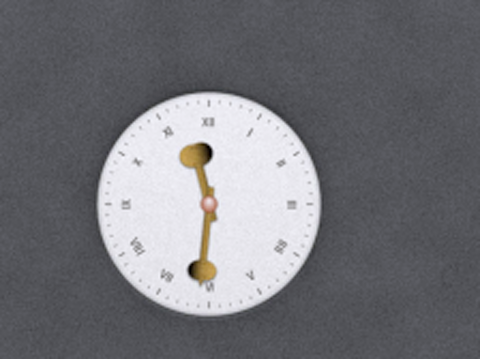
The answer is 11:31
